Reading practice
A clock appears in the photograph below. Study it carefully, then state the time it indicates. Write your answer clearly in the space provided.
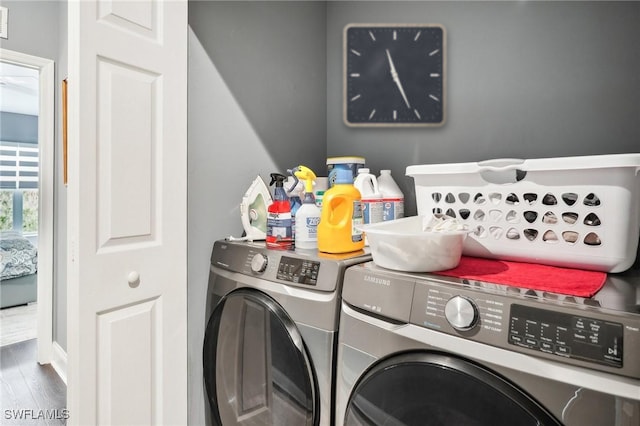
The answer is 11:26
